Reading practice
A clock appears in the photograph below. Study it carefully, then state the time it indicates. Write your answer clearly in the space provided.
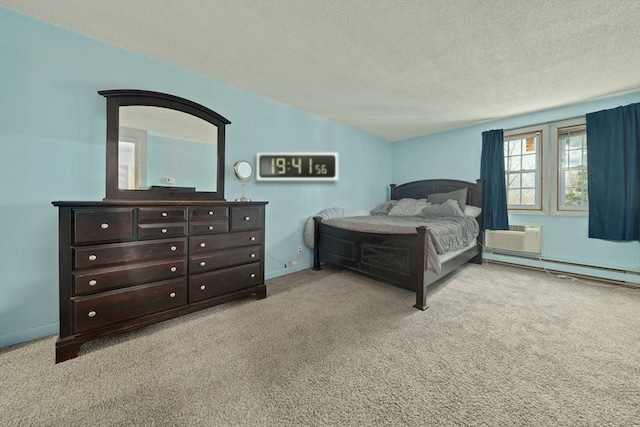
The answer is 19:41
